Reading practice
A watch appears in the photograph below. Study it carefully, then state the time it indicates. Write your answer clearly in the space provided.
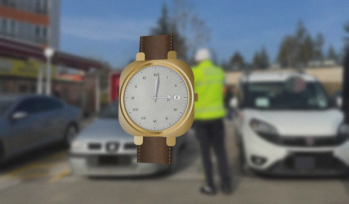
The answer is 3:01
